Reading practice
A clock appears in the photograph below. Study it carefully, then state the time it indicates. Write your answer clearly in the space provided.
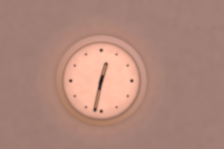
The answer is 12:32
